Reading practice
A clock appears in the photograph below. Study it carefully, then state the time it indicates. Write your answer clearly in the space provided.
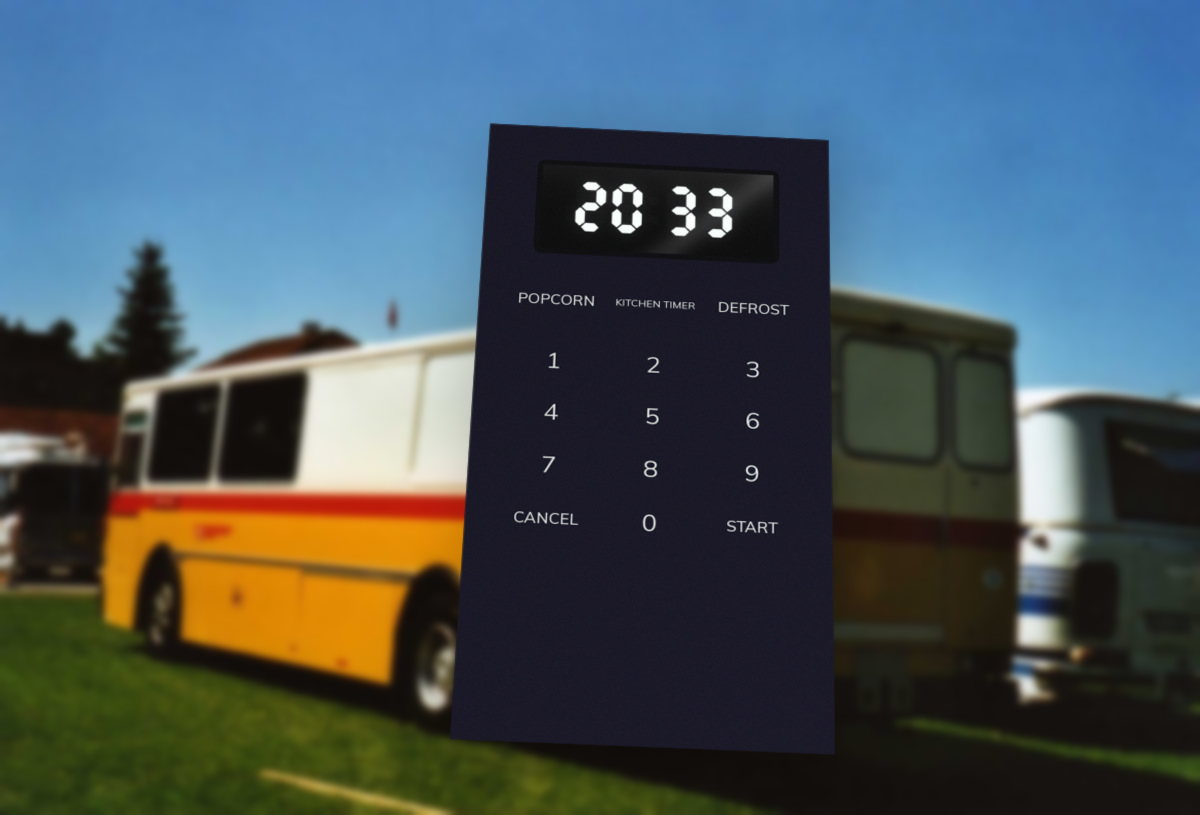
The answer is 20:33
